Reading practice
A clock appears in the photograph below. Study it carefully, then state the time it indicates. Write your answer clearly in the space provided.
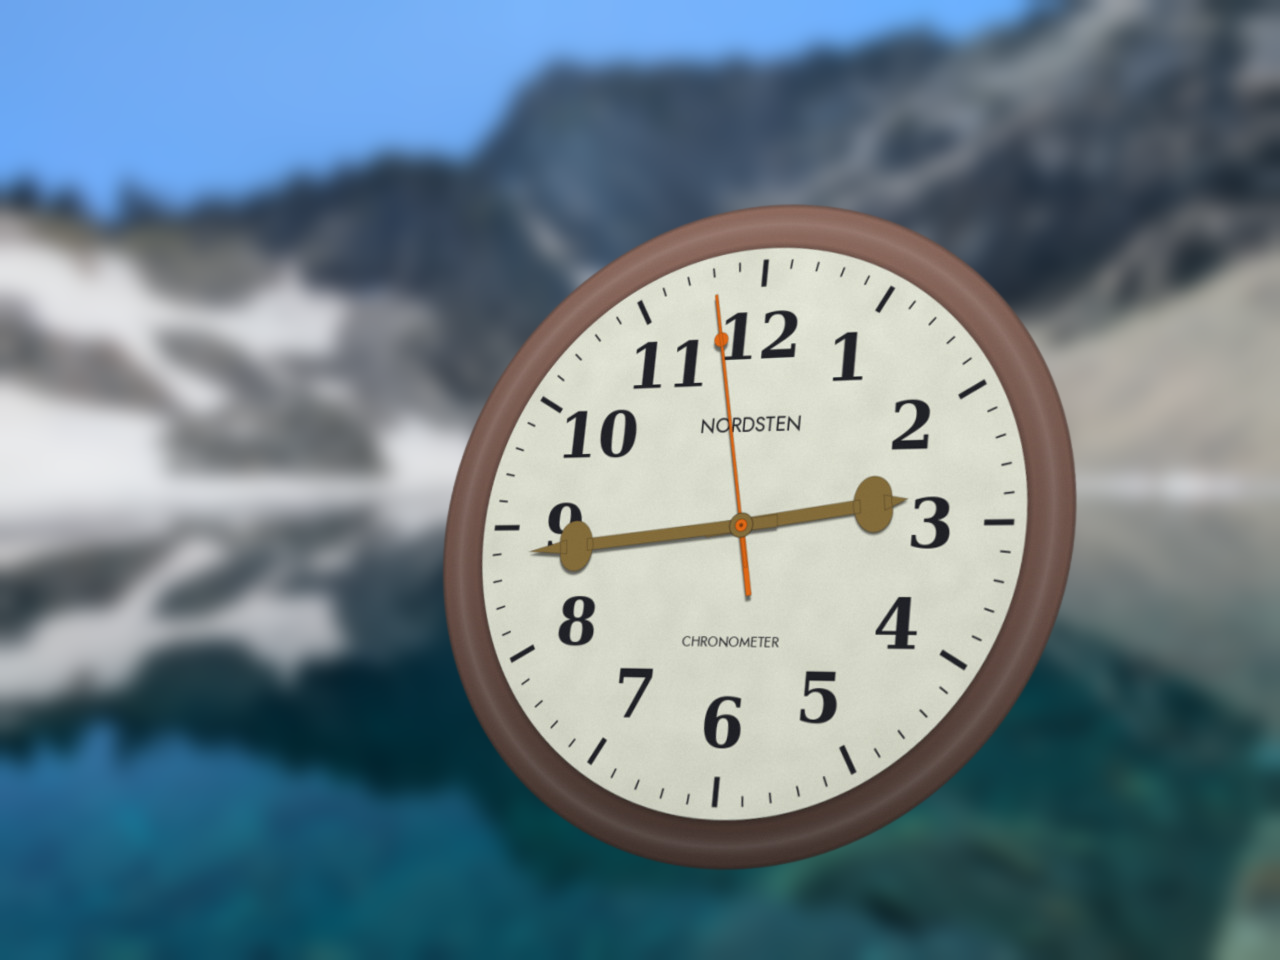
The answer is 2:43:58
